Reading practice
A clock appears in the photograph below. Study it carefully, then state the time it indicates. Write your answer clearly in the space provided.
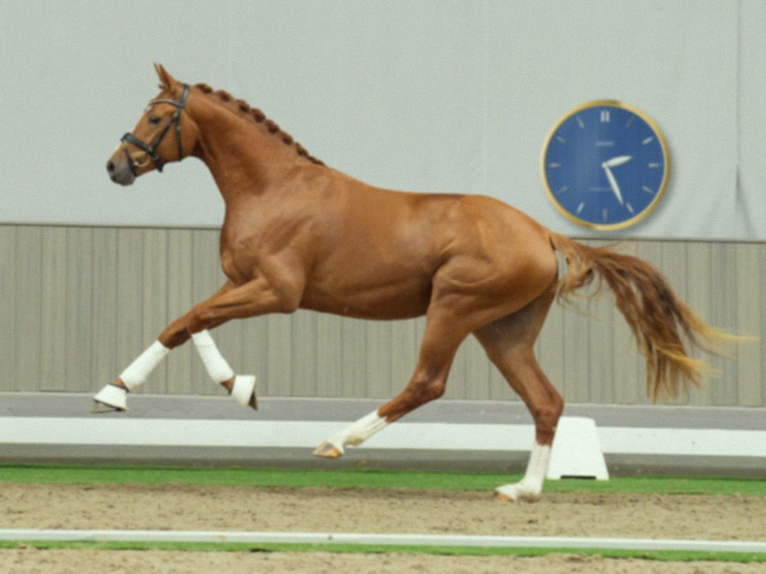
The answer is 2:26
